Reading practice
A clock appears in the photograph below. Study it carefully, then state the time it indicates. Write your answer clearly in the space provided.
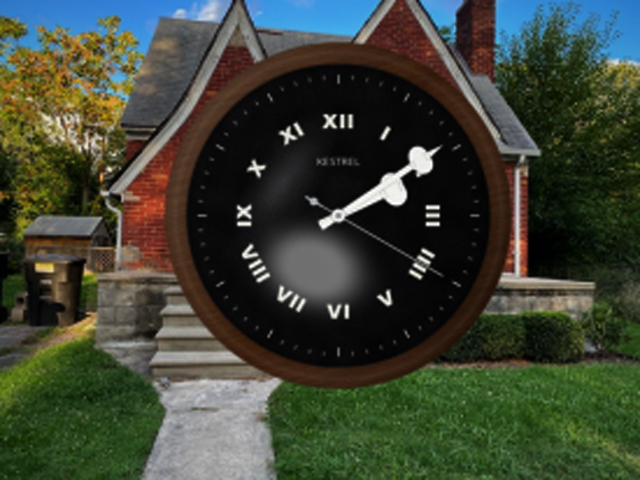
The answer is 2:09:20
